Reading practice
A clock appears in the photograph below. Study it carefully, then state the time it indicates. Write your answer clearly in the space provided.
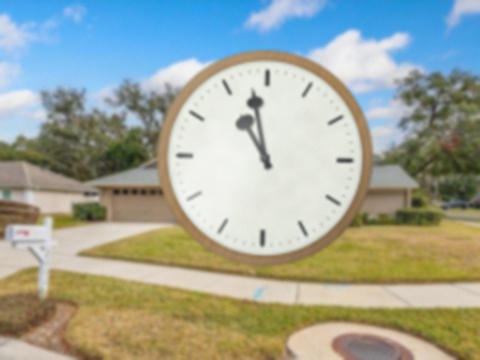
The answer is 10:58
